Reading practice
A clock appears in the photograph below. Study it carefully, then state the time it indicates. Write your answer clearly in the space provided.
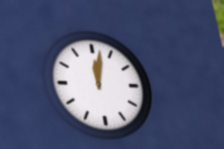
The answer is 12:02
